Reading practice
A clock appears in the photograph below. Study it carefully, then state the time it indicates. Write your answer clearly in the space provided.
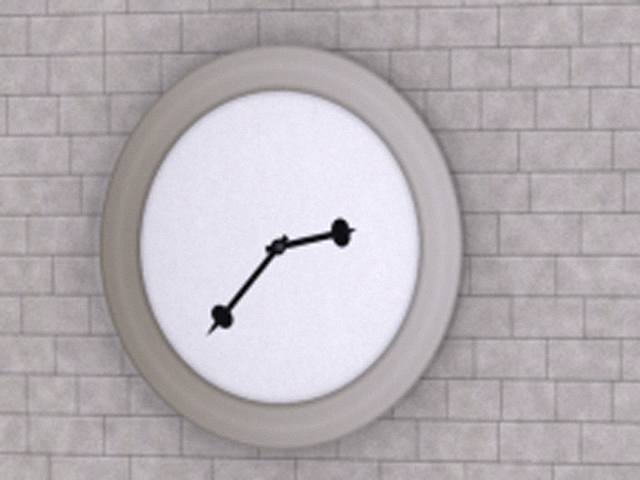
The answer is 2:37
